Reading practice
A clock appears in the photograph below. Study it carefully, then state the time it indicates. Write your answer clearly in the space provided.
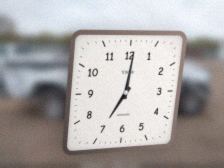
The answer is 7:01
